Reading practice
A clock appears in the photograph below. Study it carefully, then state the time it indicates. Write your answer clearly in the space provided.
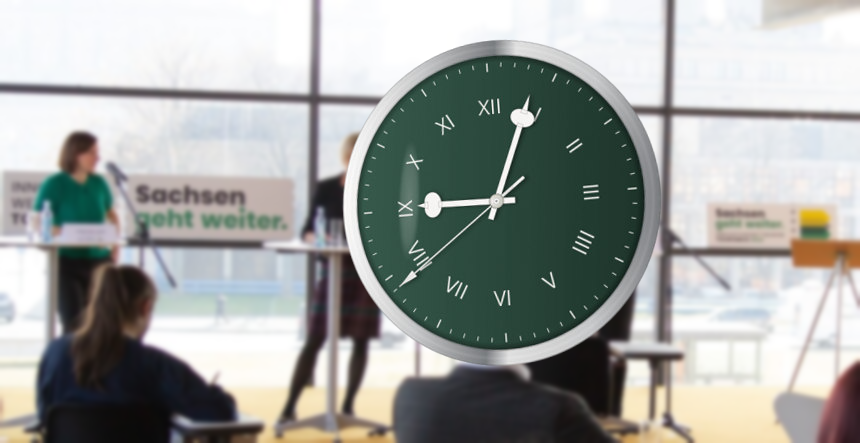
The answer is 9:03:39
